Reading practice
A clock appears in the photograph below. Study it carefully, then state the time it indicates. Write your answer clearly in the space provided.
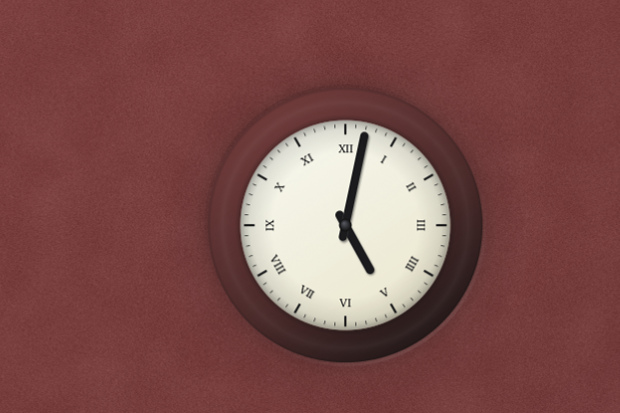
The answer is 5:02
